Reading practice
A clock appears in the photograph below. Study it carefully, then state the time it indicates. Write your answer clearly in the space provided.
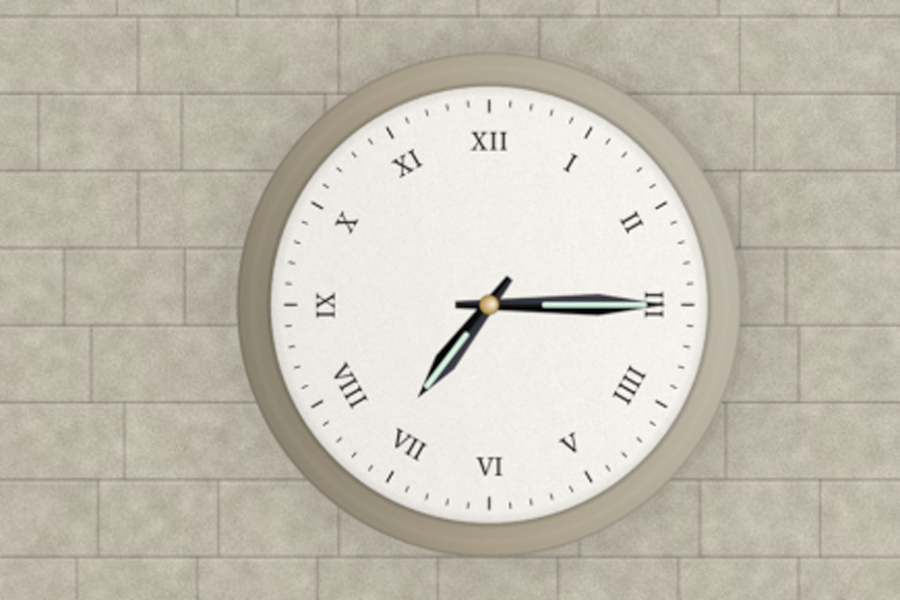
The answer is 7:15
